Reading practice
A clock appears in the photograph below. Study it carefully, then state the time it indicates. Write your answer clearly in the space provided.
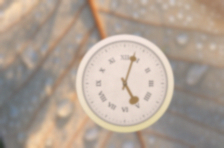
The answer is 5:03
